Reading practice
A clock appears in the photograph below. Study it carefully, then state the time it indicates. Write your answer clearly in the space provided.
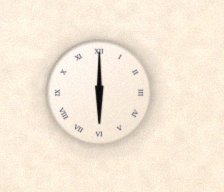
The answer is 6:00
